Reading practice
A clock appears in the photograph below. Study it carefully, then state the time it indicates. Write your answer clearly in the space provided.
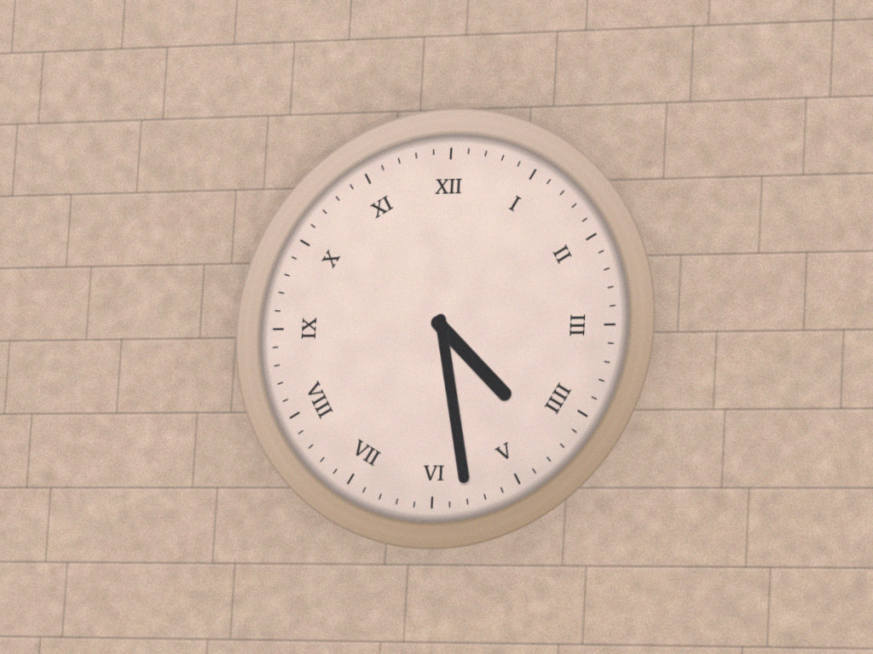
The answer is 4:28
